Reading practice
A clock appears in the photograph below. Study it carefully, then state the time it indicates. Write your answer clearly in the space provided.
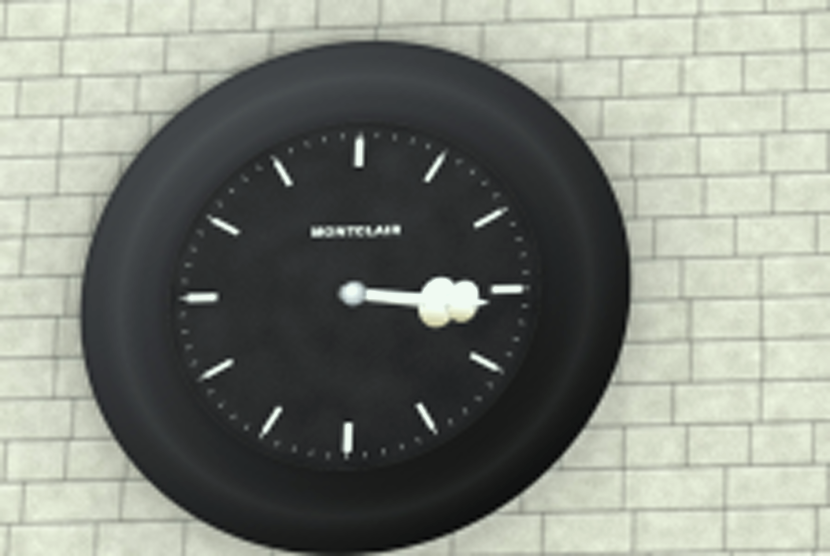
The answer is 3:16
